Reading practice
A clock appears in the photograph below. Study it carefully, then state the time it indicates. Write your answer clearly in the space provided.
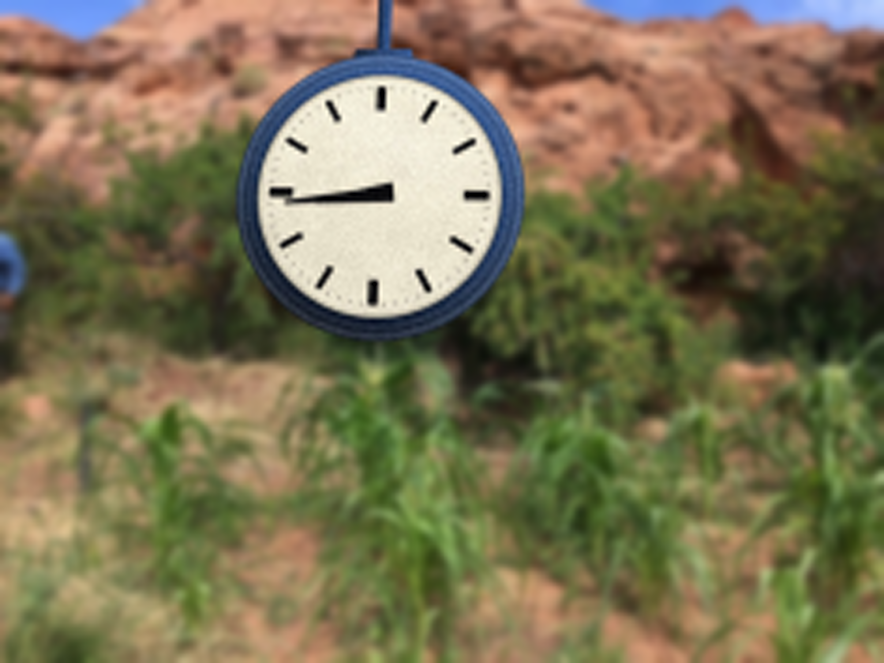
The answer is 8:44
